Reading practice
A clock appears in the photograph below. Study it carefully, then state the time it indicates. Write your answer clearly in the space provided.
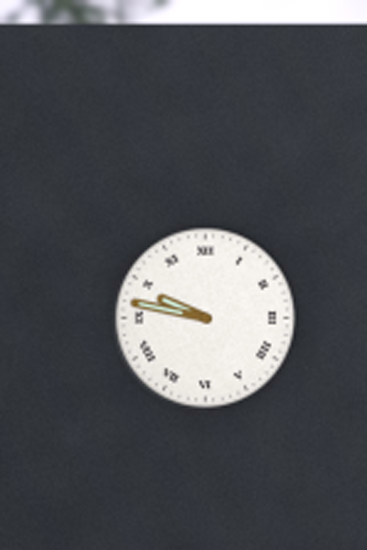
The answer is 9:47
